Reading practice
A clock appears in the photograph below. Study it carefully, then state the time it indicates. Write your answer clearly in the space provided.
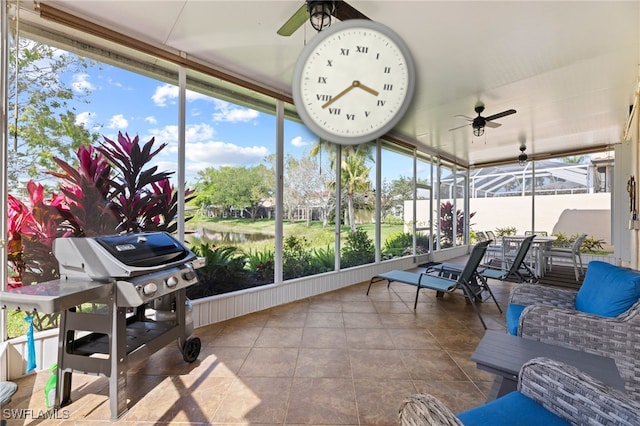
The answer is 3:38
